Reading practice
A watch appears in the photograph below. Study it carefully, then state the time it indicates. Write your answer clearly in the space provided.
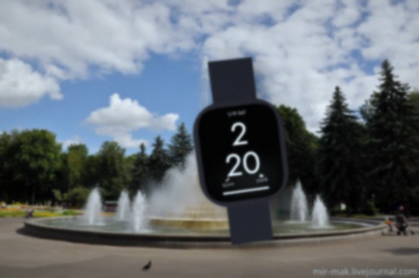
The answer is 2:20
